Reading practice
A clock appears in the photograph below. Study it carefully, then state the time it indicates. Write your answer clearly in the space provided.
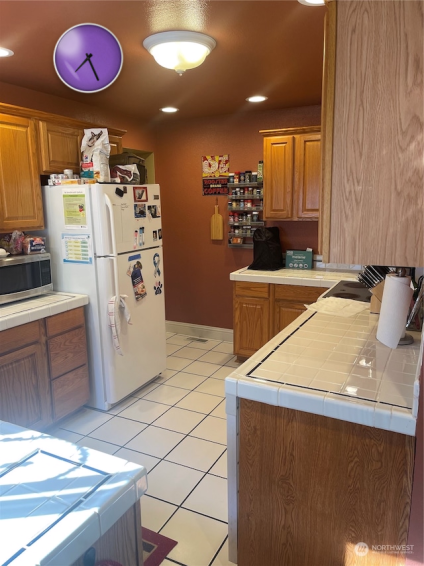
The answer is 7:26
